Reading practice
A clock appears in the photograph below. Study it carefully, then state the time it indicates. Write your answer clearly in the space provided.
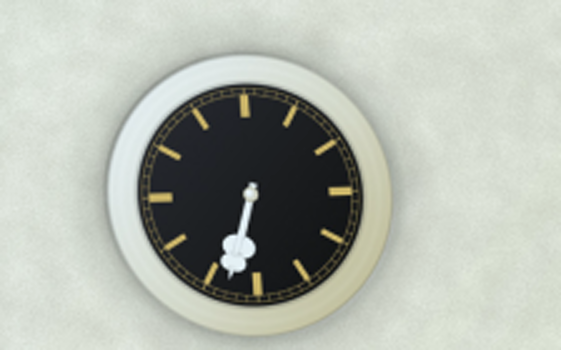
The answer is 6:33
